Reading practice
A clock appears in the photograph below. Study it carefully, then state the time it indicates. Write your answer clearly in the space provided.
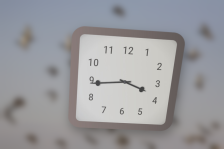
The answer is 3:44
